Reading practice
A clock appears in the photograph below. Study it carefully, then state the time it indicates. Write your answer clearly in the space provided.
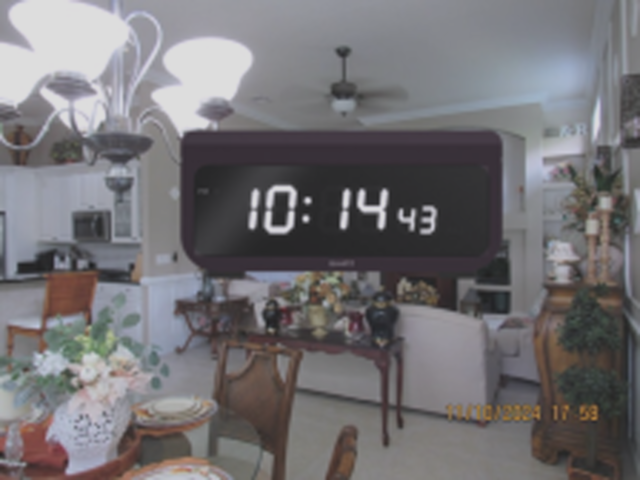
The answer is 10:14:43
